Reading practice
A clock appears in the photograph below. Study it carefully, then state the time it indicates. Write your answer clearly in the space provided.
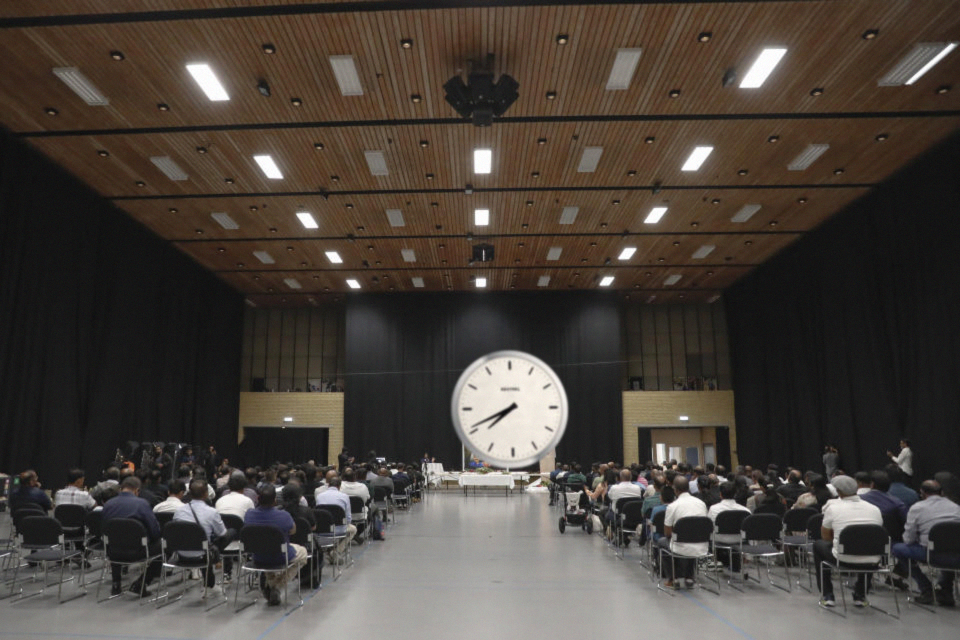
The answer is 7:41
